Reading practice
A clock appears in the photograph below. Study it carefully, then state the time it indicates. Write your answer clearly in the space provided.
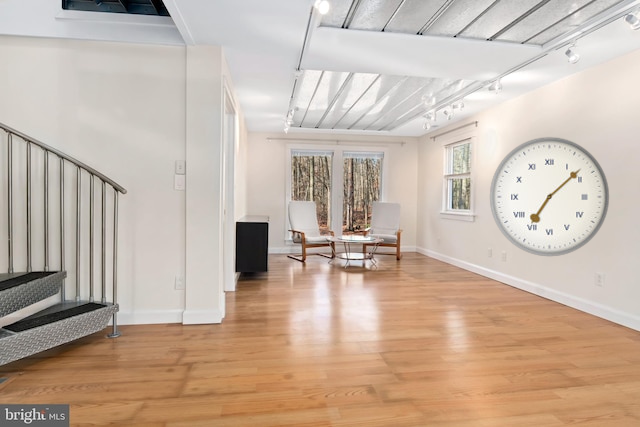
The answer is 7:08
